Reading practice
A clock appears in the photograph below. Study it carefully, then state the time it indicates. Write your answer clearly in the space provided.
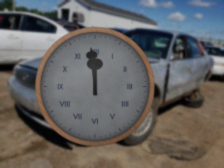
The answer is 11:59
